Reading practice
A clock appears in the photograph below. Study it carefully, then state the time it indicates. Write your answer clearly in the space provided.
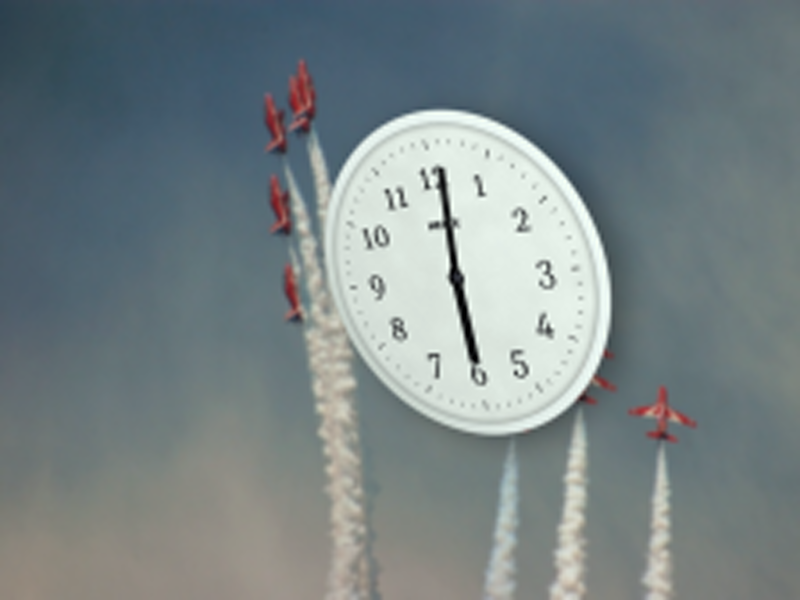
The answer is 6:01
